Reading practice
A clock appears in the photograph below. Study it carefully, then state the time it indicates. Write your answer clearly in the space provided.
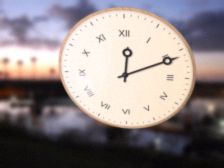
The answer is 12:11
